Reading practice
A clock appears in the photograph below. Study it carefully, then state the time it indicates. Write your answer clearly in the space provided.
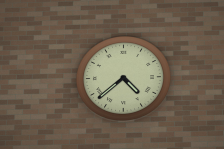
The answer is 4:38
